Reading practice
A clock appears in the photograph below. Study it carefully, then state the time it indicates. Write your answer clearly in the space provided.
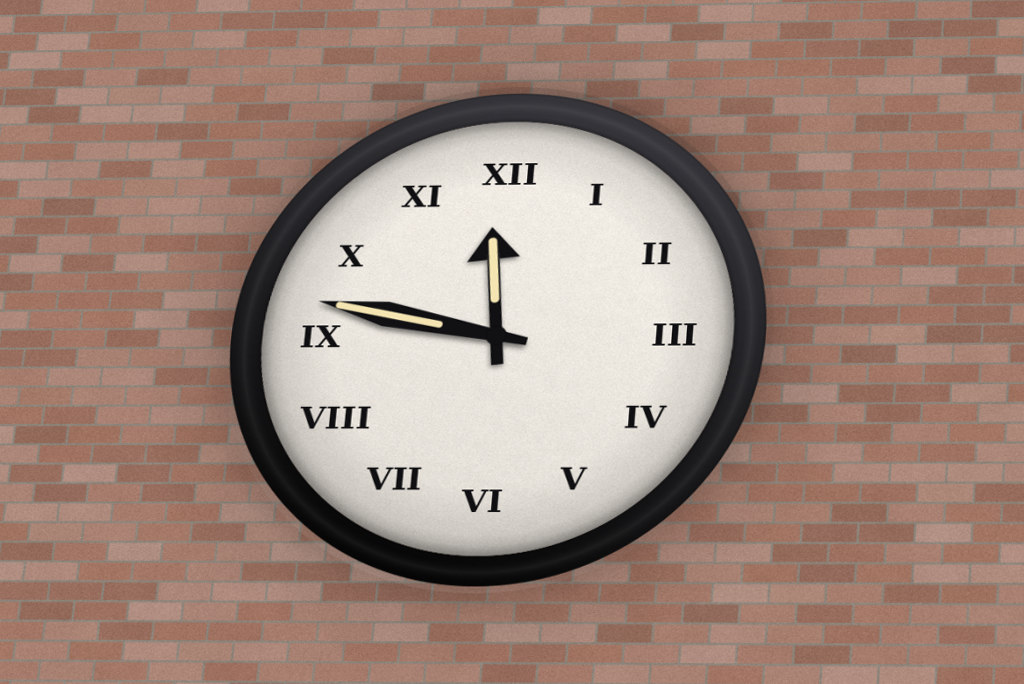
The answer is 11:47
